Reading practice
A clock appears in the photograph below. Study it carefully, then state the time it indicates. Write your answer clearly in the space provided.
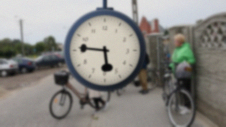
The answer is 5:46
